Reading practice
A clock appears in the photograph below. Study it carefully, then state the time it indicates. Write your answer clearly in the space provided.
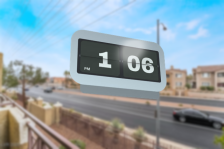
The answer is 1:06
